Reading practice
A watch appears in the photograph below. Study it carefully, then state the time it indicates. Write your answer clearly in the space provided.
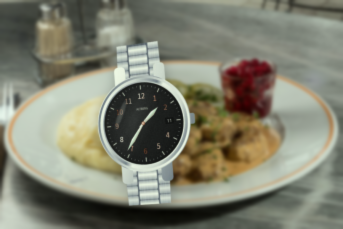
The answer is 1:36
